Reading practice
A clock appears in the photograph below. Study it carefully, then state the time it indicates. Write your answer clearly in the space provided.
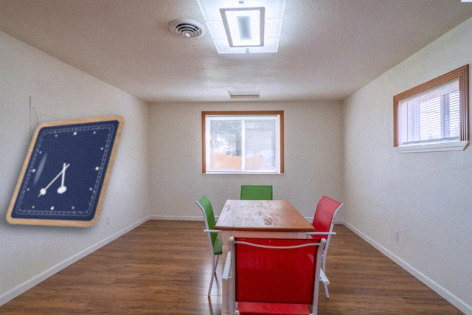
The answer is 5:36
